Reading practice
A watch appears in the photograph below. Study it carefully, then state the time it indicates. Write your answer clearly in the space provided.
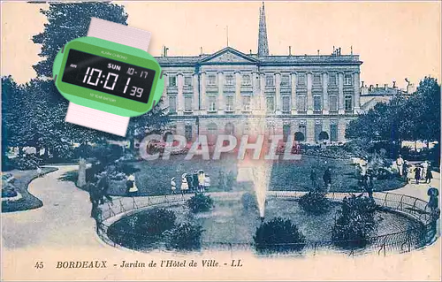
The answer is 10:01:39
